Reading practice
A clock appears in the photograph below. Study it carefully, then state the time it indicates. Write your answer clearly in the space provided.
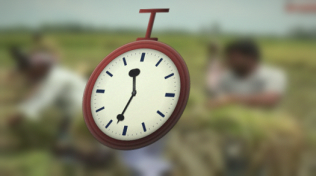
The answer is 11:33
